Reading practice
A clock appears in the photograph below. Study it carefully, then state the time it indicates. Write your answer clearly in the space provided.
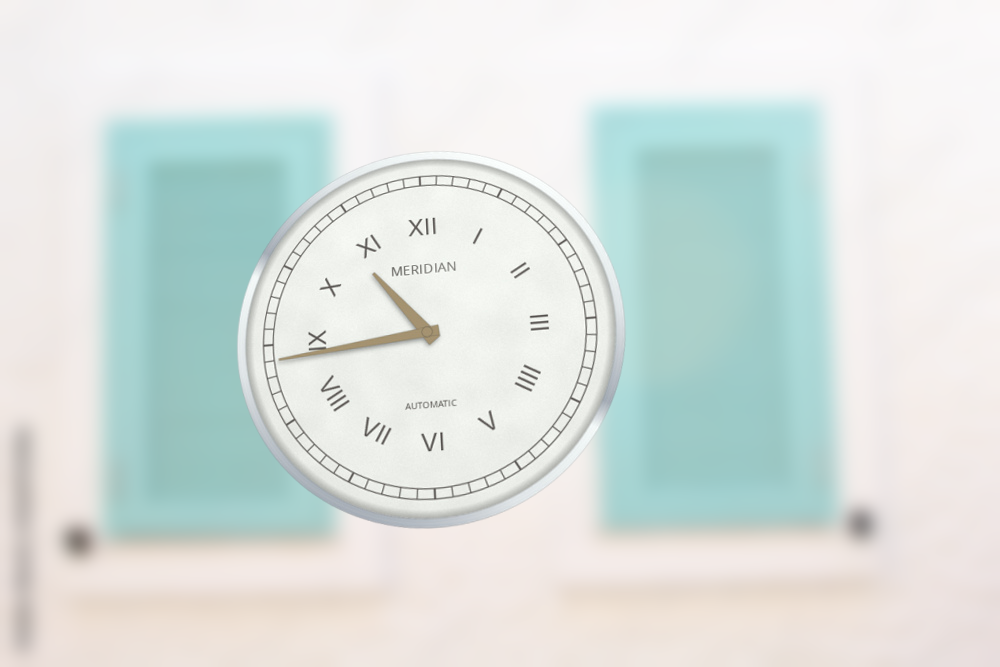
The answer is 10:44
